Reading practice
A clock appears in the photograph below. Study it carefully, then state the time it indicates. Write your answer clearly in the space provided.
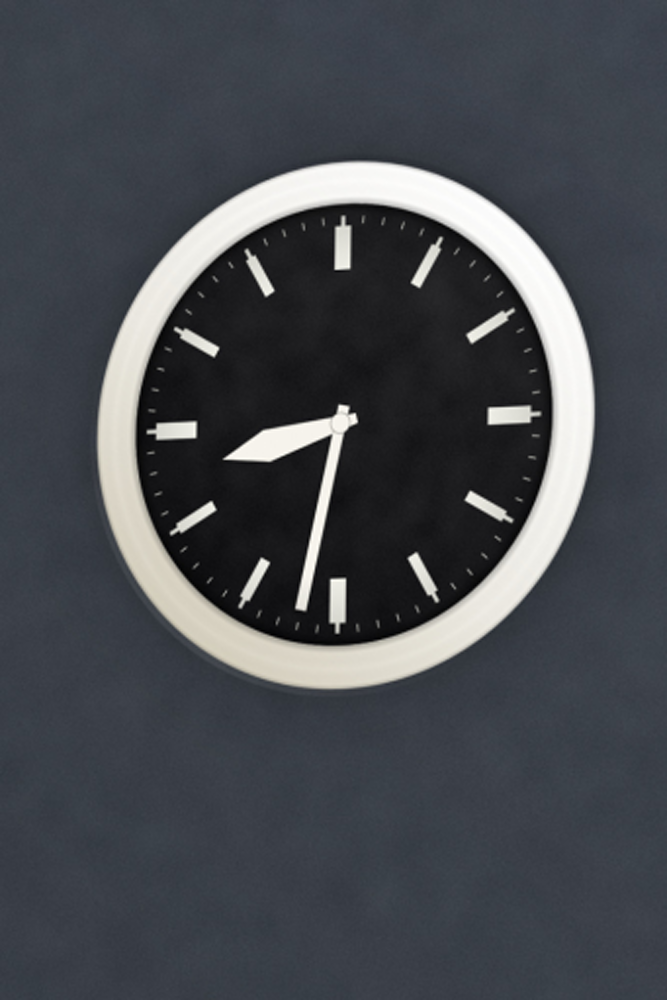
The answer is 8:32
